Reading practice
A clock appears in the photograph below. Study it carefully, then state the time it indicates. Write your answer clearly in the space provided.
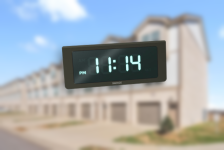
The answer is 11:14
